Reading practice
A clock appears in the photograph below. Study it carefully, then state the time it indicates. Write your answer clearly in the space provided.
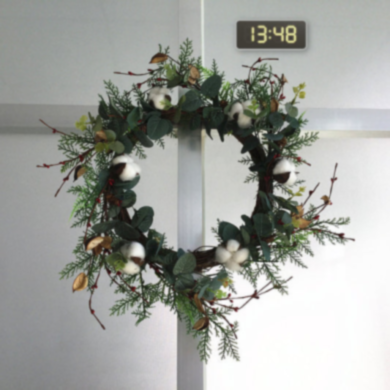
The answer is 13:48
